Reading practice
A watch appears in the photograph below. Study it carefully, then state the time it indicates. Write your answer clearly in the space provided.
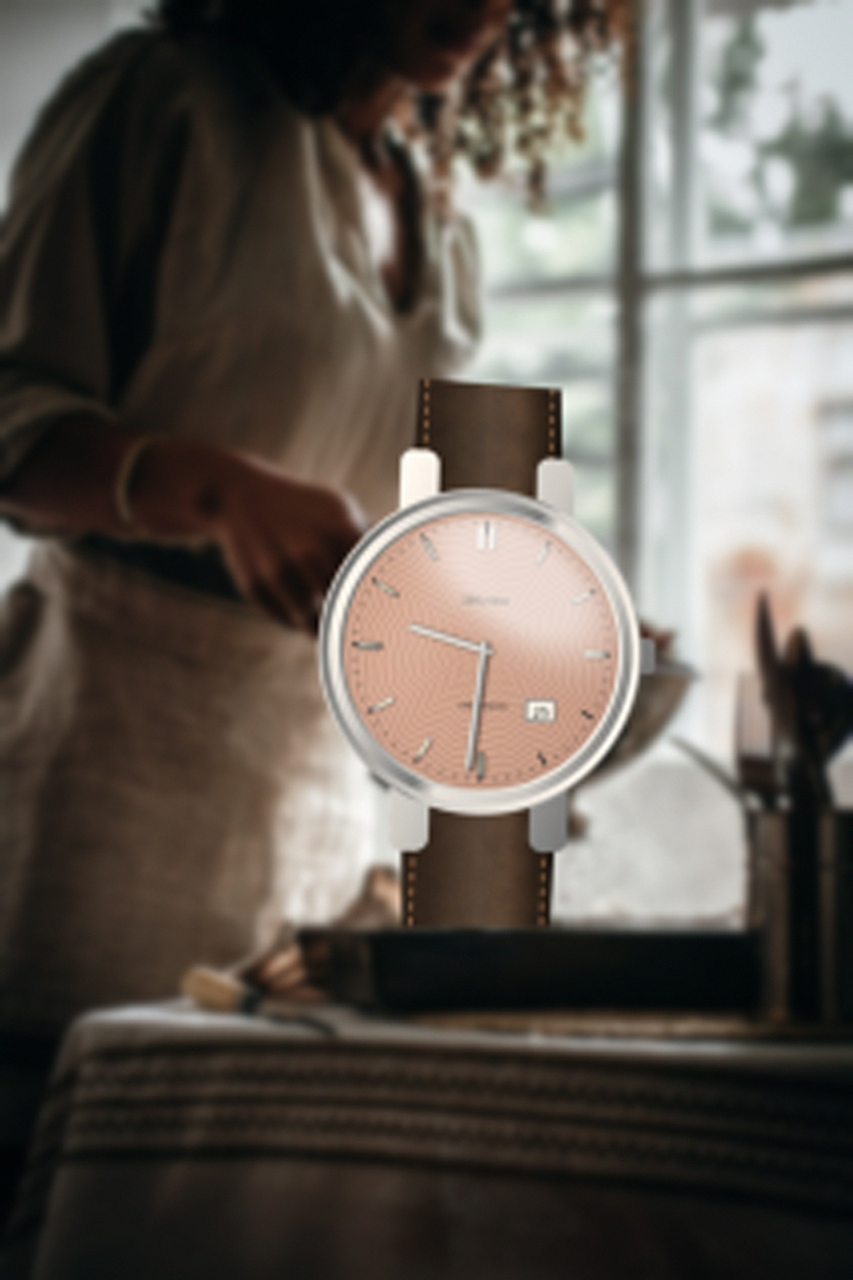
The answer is 9:31
